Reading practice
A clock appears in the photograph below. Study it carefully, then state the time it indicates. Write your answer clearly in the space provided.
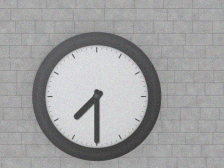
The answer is 7:30
